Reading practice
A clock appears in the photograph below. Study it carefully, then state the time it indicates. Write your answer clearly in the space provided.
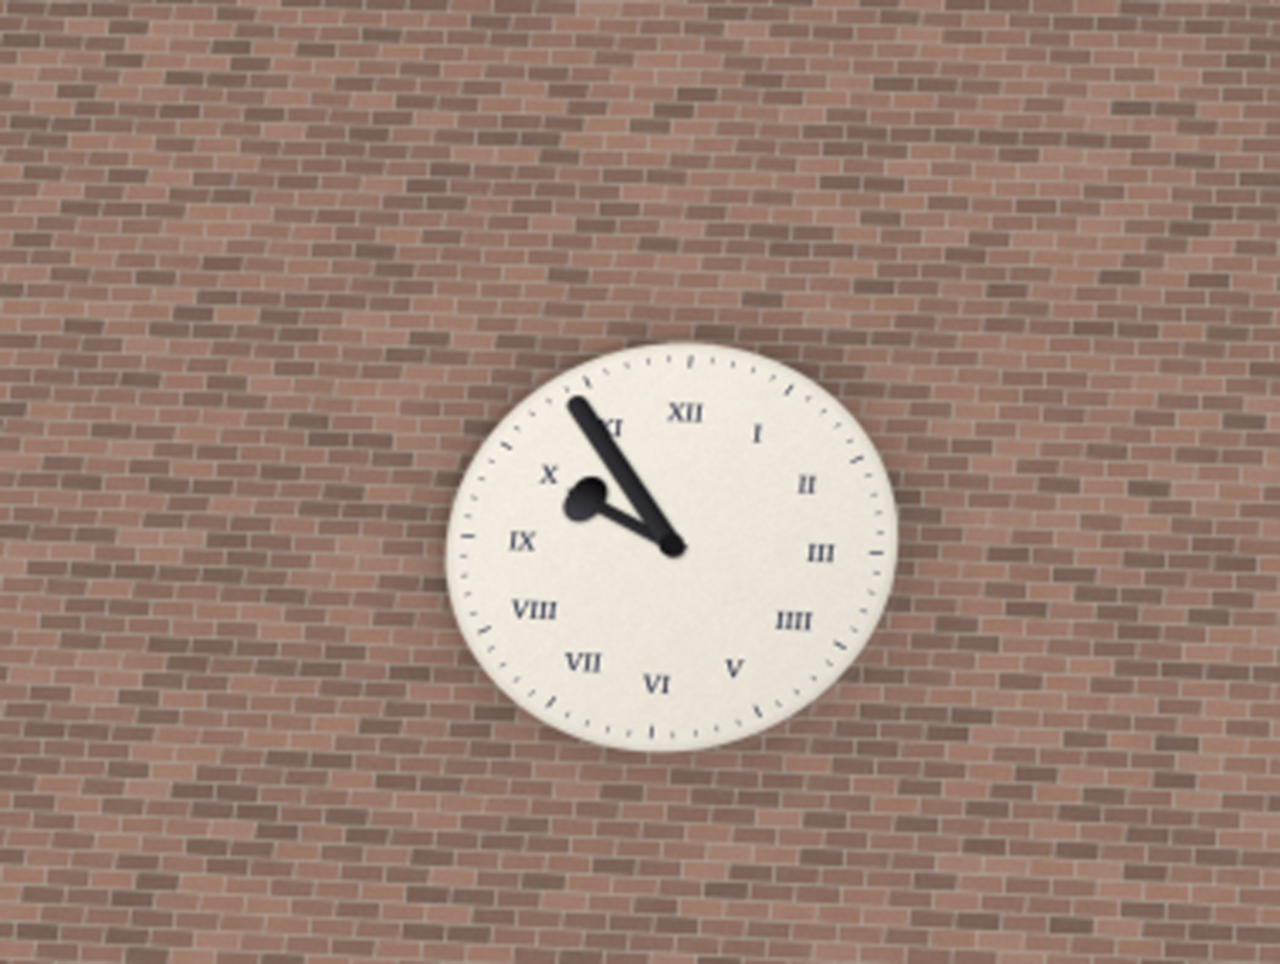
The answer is 9:54
